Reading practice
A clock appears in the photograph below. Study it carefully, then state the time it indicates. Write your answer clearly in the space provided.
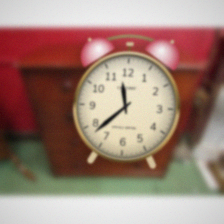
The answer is 11:38
